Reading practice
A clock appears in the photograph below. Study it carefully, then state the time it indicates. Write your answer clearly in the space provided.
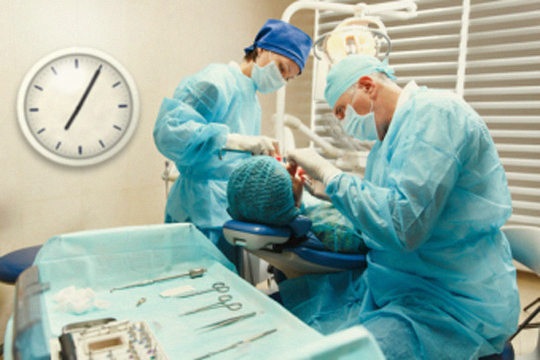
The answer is 7:05
